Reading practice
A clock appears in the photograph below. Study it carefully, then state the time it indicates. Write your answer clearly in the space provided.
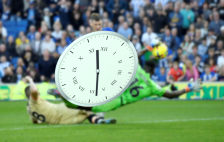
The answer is 11:28
